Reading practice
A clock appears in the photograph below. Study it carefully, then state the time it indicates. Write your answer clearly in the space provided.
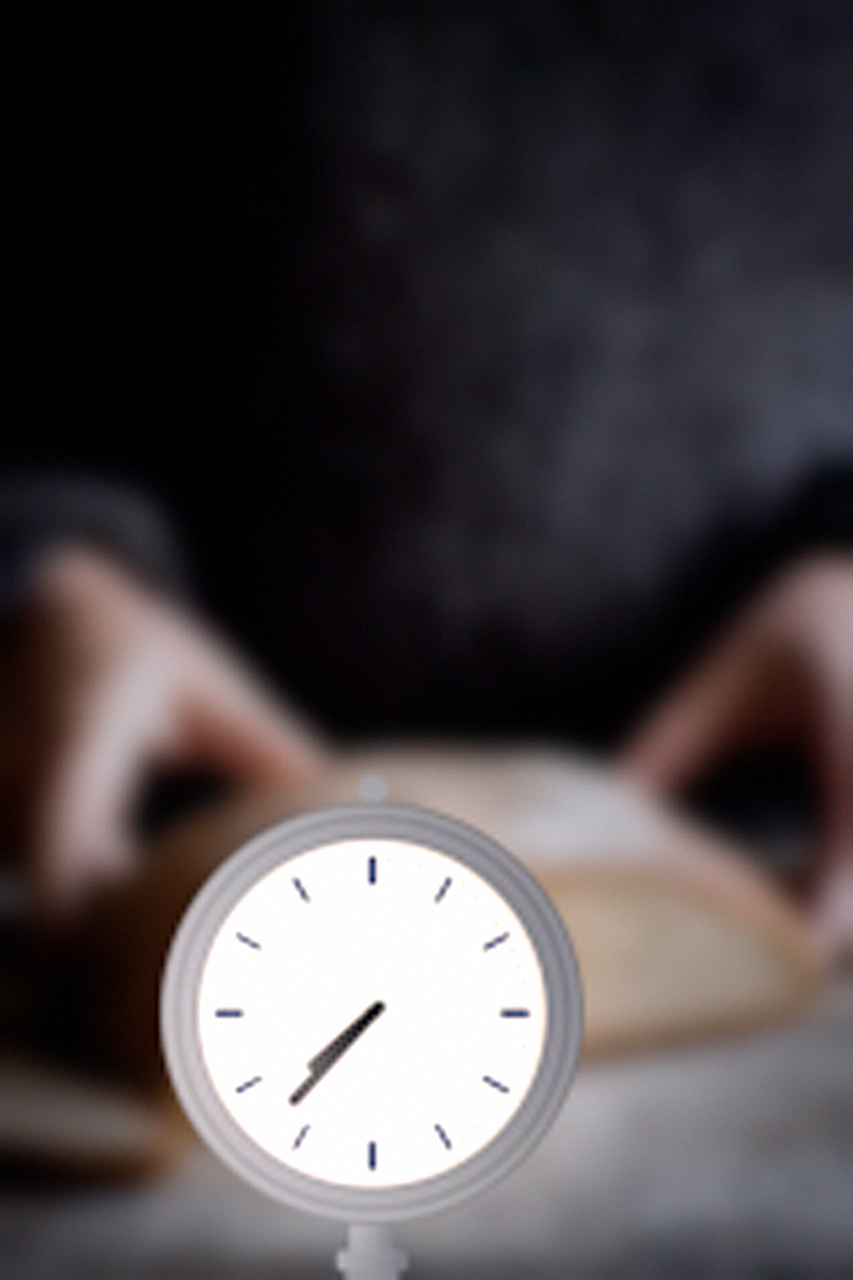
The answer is 7:37
